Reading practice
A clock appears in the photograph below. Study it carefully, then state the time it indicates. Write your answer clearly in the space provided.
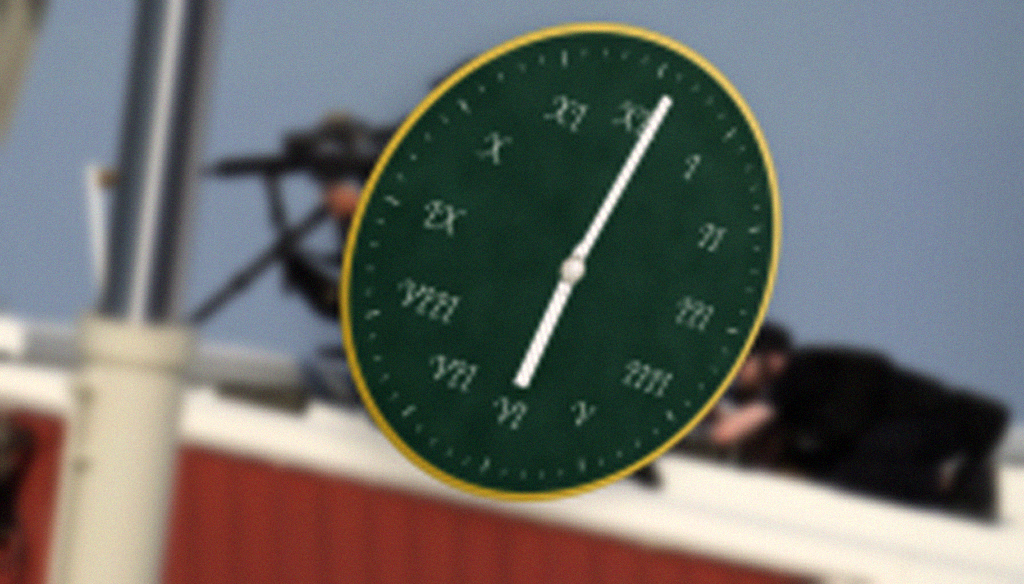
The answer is 6:01
